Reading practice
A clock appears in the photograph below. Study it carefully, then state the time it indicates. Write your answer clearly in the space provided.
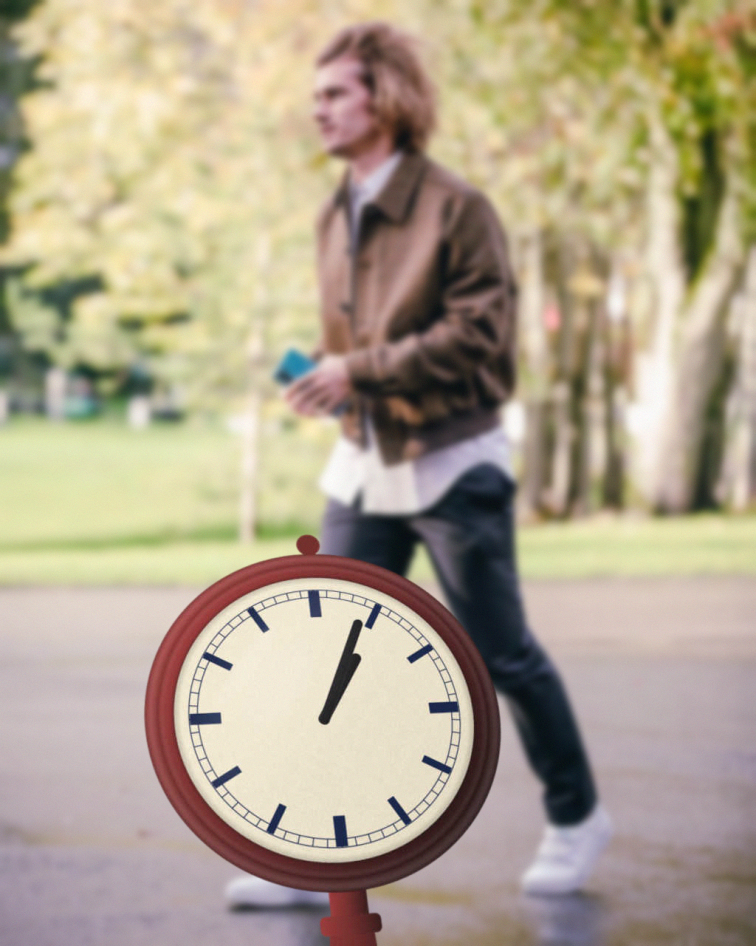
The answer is 1:04
